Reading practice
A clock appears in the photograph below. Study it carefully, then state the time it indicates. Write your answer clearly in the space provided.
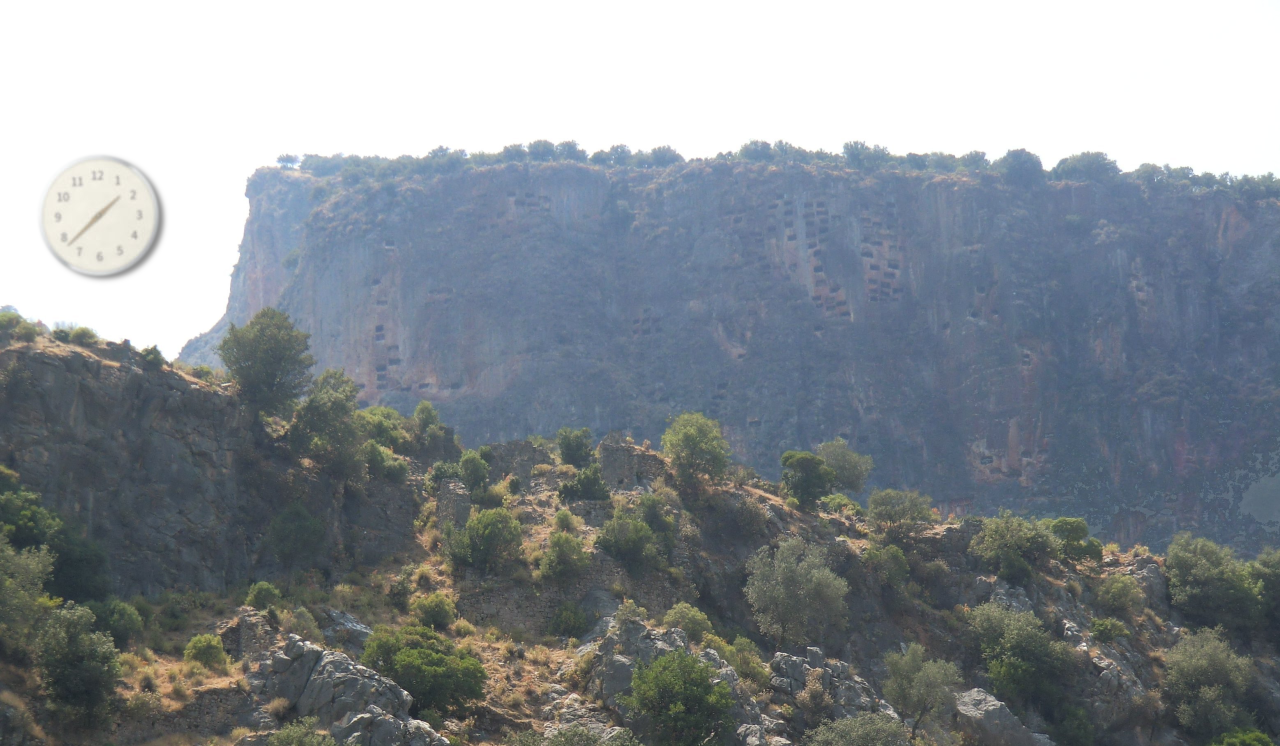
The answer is 1:38
